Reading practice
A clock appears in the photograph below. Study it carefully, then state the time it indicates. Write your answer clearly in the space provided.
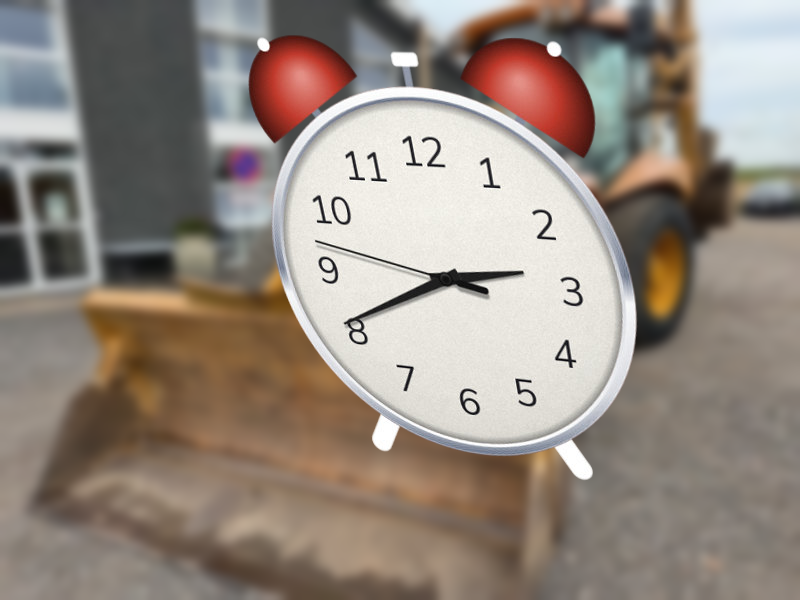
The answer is 2:40:47
